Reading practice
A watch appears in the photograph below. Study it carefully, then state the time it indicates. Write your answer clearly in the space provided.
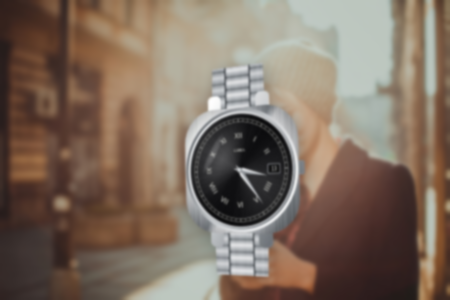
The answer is 3:24
